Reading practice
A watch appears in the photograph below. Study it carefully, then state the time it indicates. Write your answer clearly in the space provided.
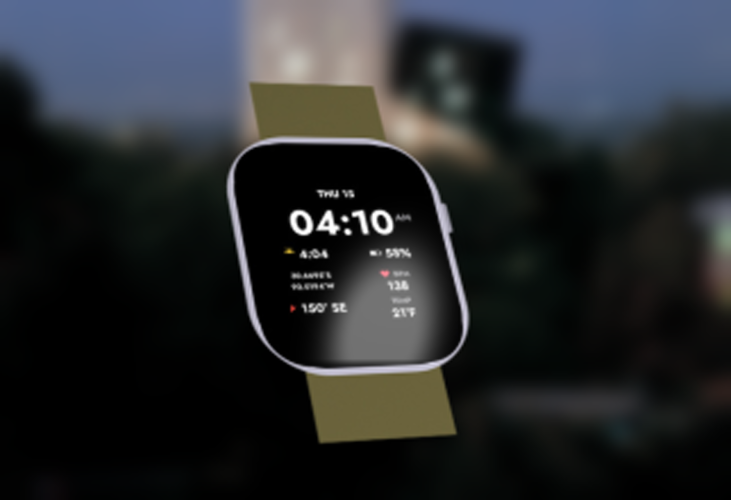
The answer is 4:10
